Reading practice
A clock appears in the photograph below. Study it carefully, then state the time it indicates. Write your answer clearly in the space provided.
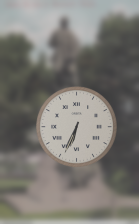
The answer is 6:34
